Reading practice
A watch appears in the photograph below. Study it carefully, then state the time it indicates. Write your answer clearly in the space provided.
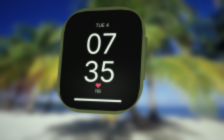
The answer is 7:35
